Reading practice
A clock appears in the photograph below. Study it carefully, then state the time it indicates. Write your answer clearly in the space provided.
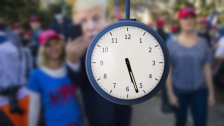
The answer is 5:27
